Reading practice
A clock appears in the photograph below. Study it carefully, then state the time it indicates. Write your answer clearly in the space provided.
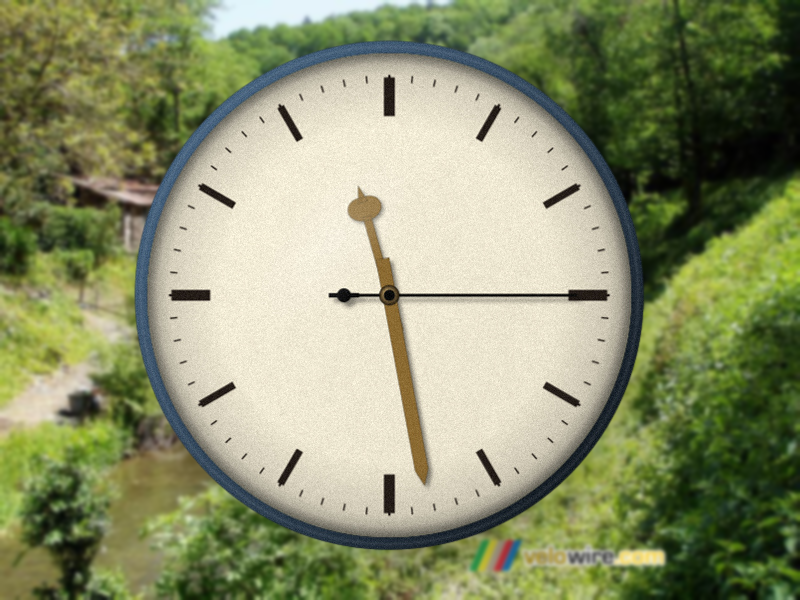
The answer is 11:28:15
